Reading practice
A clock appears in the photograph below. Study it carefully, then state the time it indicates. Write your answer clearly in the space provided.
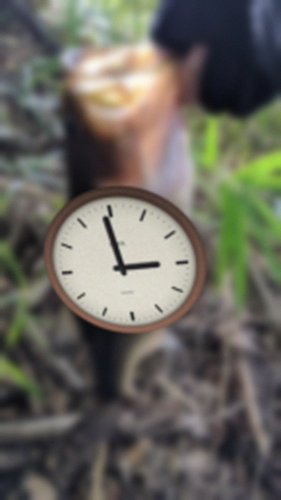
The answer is 2:59
